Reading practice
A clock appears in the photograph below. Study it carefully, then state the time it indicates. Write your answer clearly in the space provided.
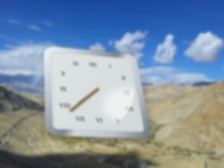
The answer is 7:38
